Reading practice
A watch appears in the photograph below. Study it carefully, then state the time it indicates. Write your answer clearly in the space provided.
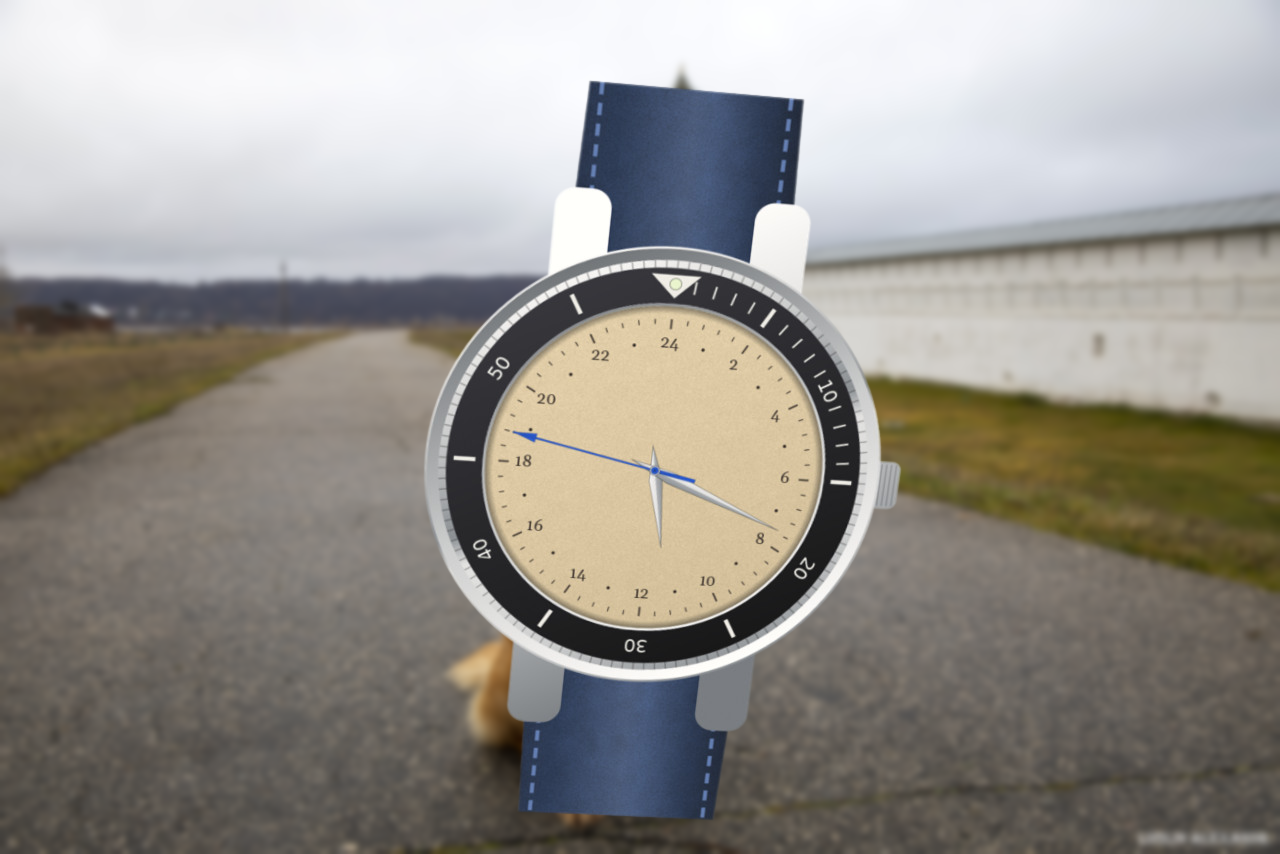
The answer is 11:18:47
